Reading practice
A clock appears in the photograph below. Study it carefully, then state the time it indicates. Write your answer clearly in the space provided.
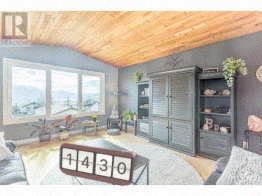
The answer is 14:30
